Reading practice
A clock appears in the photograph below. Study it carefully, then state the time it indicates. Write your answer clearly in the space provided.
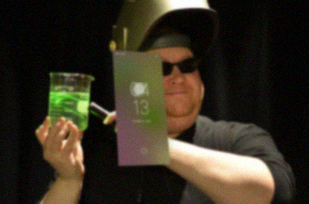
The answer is 4:13
